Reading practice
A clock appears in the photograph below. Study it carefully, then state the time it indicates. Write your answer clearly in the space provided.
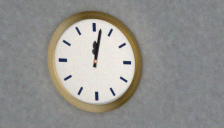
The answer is 12:02
